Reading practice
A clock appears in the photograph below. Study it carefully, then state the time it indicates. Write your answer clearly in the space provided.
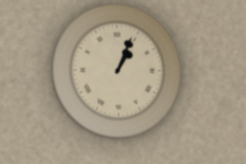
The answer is 1:04
